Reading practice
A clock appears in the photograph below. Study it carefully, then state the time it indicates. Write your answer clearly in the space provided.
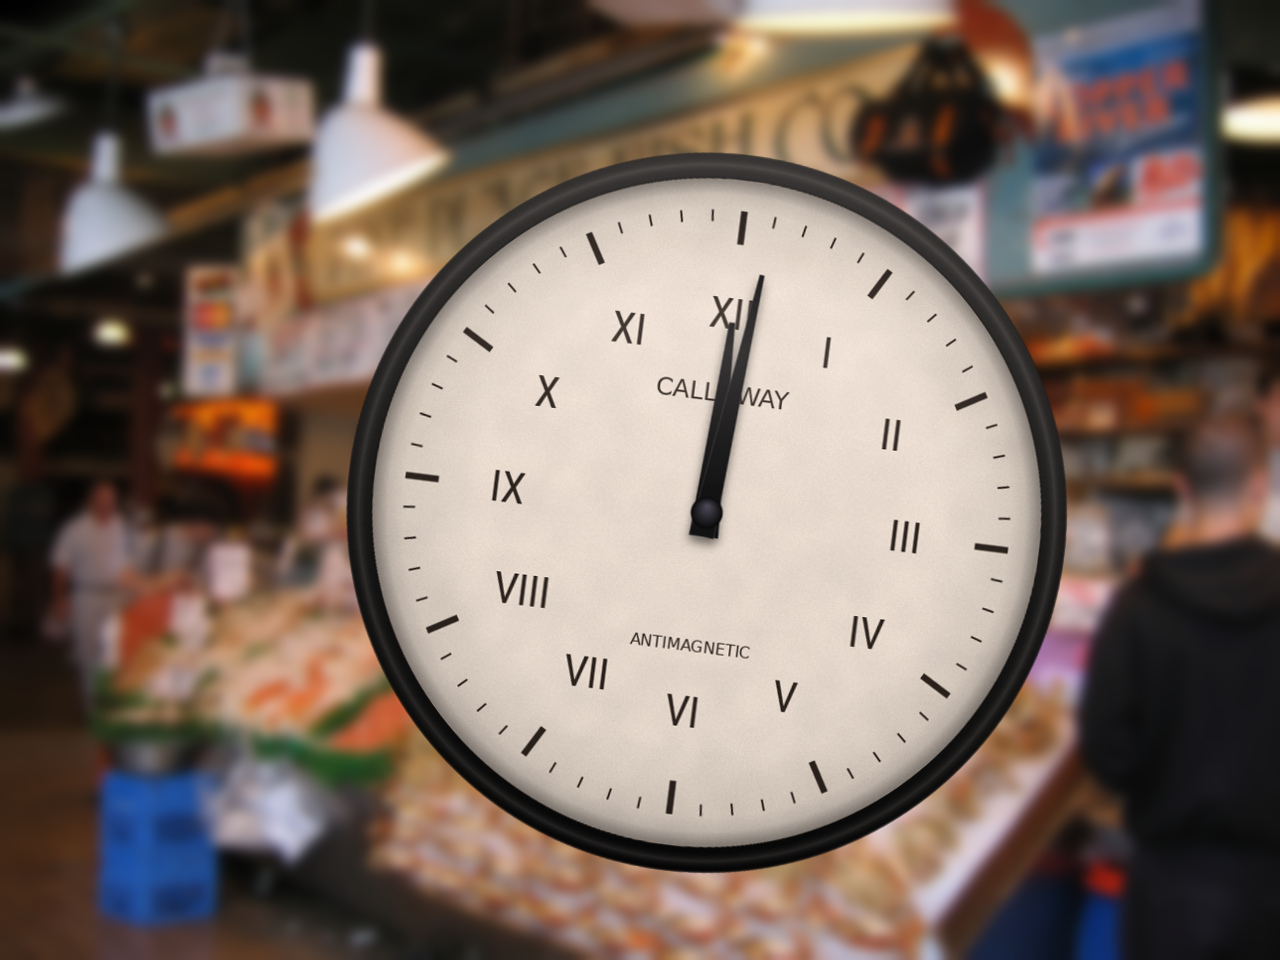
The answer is 12:01
